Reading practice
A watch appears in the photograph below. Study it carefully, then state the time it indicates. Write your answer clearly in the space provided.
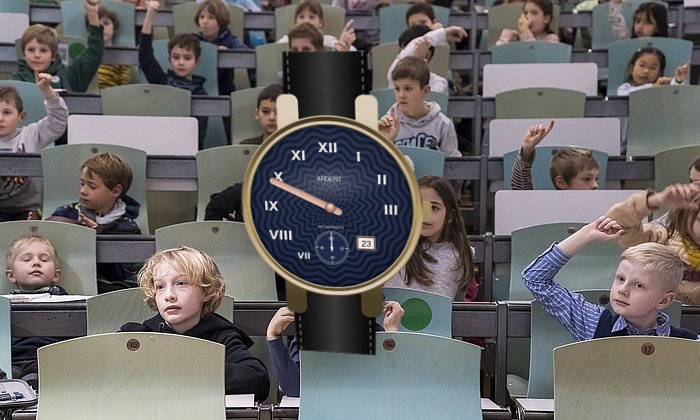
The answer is 9:49
